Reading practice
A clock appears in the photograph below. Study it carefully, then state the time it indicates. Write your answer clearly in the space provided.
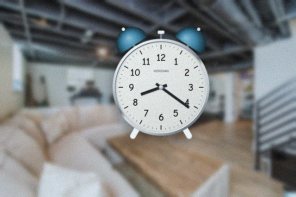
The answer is 8:21
